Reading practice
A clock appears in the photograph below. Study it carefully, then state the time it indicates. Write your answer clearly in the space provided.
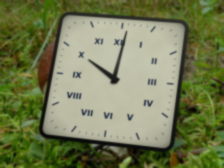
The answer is 10:01
